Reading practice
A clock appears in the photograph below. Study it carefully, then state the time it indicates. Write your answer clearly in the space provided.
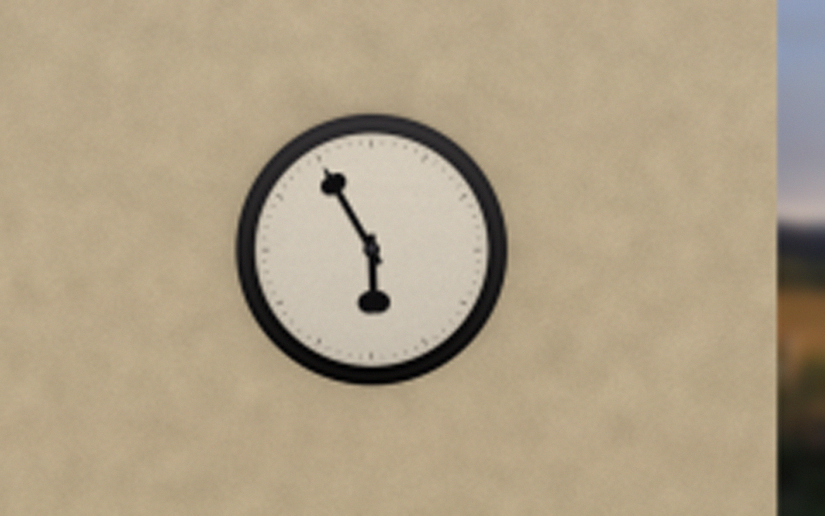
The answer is 5:55
